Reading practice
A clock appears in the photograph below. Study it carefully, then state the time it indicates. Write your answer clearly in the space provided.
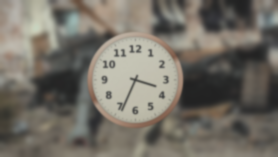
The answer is 3:34
